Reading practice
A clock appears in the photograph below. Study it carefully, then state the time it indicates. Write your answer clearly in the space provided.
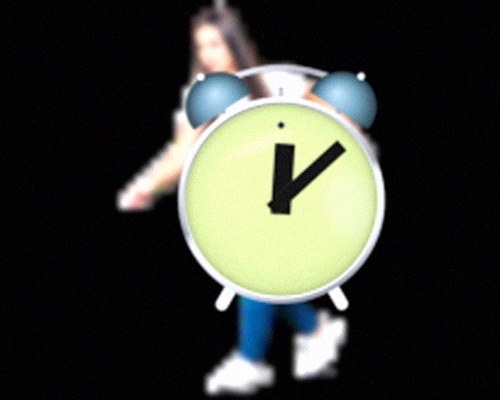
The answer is 12:08
